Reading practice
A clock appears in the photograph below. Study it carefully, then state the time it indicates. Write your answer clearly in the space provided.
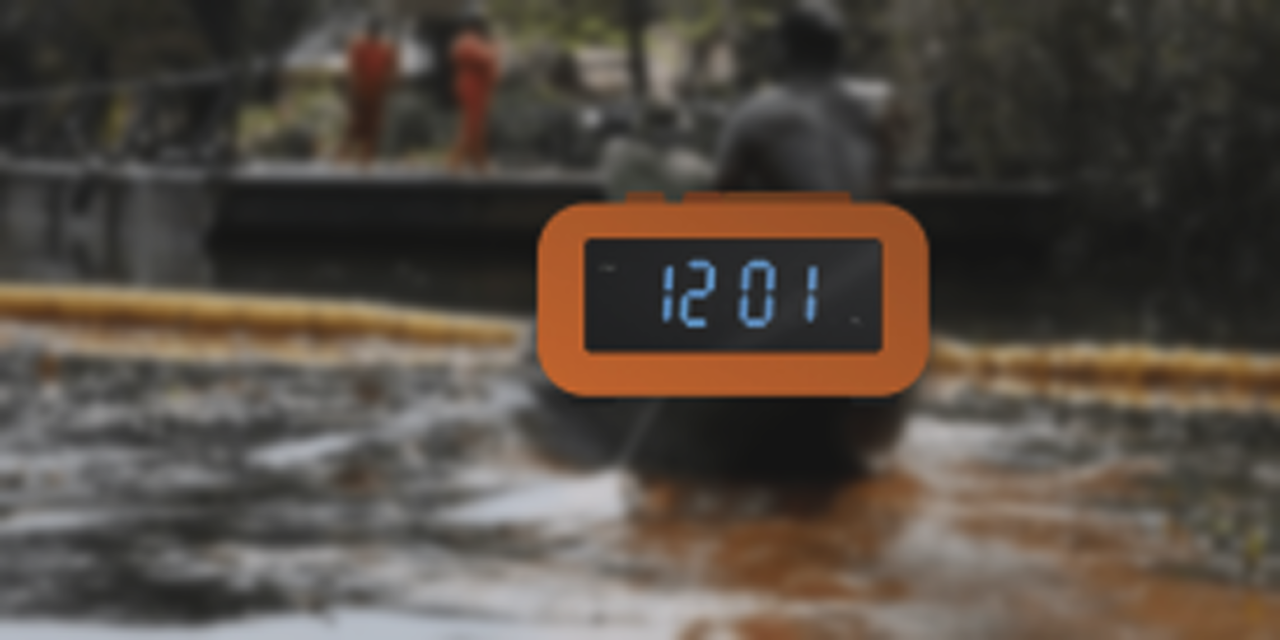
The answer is 12:01
